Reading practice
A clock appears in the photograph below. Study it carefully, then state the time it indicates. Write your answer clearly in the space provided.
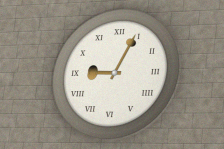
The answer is 9:04
